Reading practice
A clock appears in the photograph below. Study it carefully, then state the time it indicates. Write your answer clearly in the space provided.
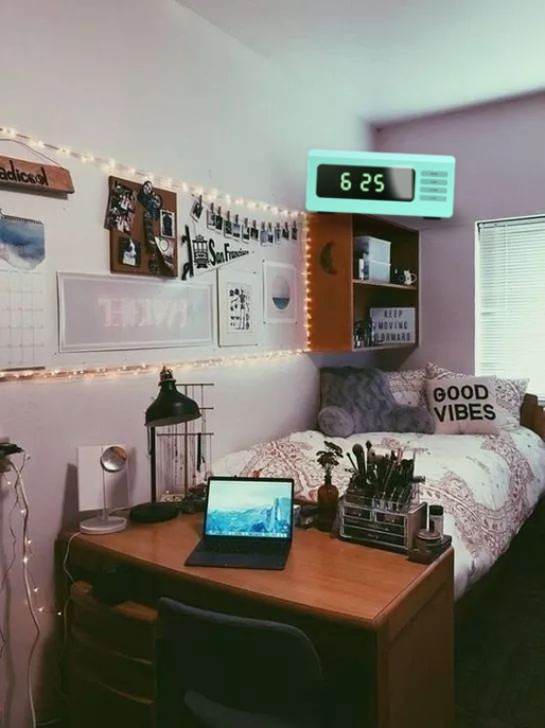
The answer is 6:25
